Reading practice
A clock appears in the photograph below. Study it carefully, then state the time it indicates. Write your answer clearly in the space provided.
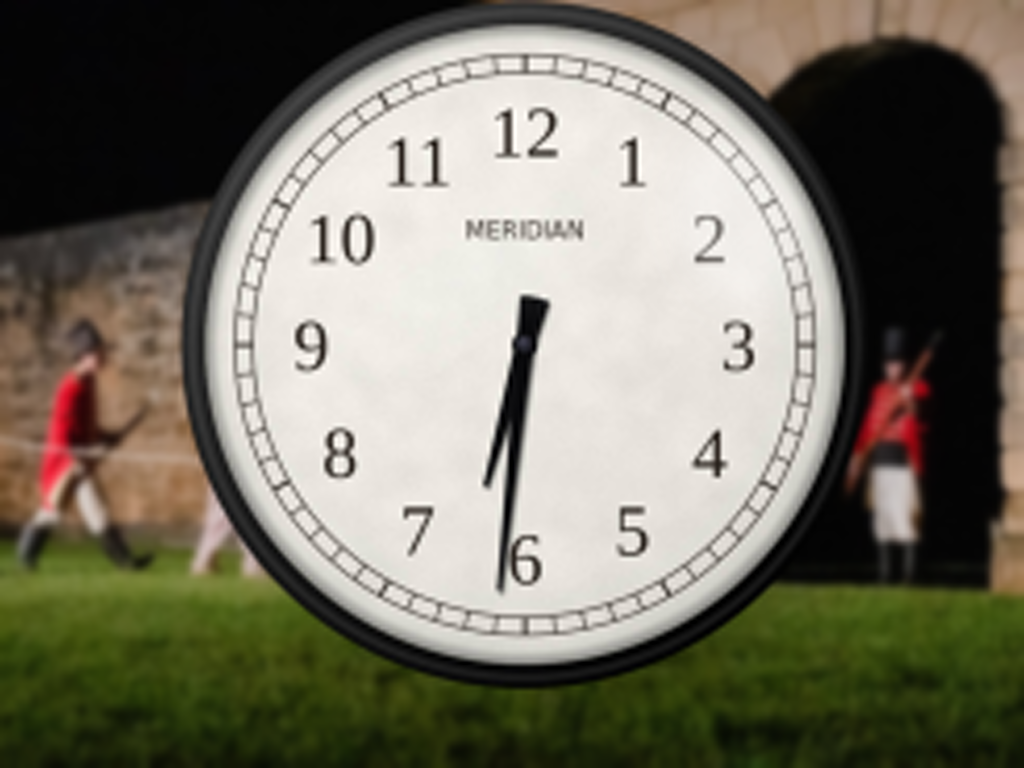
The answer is 6:31
